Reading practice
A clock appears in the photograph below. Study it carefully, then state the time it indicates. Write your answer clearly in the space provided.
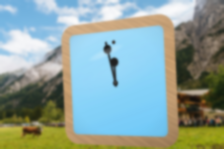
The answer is 11:58
